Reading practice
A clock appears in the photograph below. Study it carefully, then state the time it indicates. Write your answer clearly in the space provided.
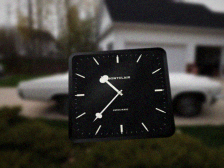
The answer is 10:37
